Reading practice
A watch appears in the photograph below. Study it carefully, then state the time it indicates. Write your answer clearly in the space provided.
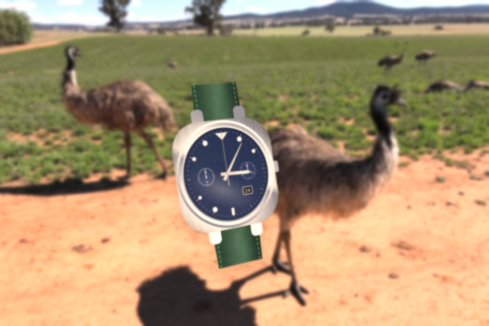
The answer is 3:06
